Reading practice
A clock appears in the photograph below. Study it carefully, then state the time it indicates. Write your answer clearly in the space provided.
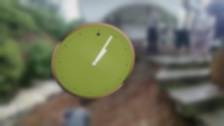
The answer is 1:04
